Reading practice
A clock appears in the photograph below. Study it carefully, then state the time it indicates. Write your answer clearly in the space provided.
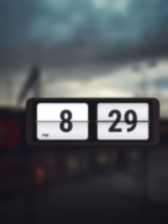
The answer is 8:29
